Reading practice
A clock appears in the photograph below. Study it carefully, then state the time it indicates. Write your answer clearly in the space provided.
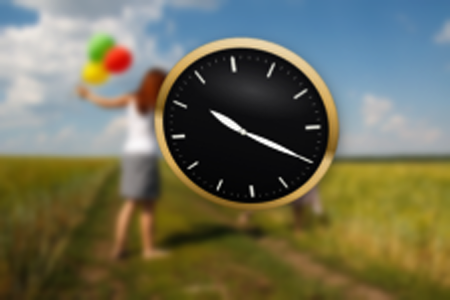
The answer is 10:20
